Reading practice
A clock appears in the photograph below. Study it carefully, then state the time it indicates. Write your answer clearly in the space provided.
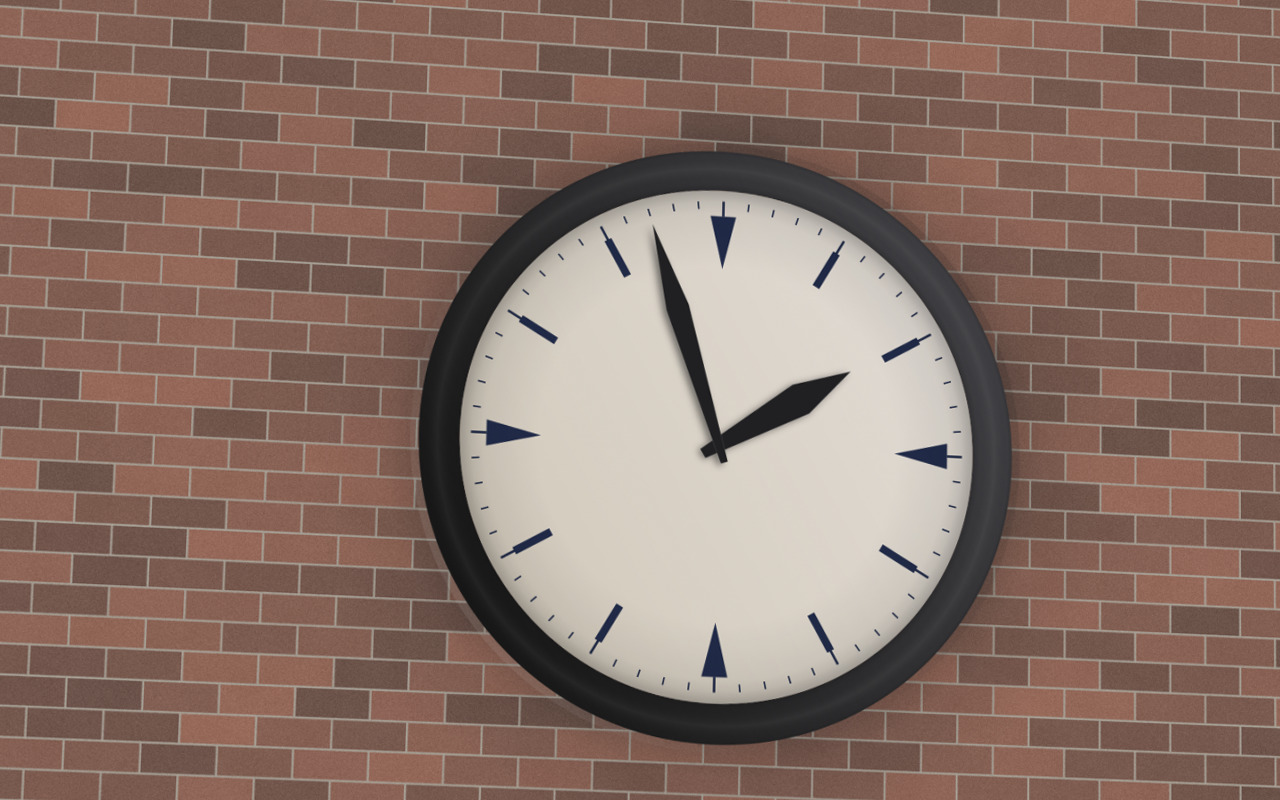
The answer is 1:57
